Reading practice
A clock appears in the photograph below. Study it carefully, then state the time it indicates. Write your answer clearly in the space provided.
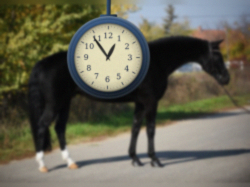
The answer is 12:54
